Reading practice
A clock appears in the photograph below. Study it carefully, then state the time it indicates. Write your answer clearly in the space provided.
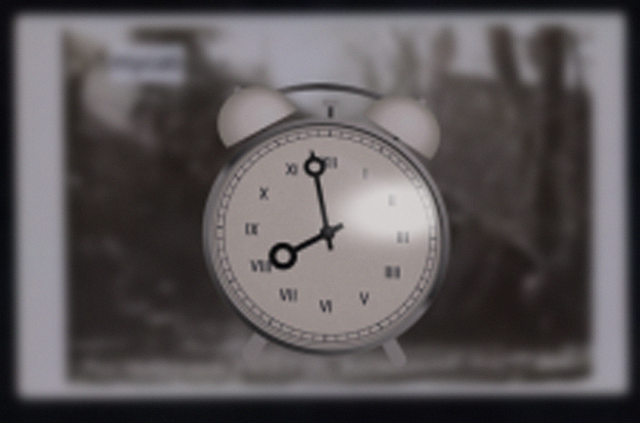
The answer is 7:58
